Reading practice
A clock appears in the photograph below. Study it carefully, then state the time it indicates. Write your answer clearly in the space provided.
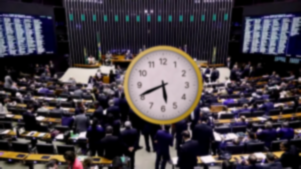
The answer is 5:41
